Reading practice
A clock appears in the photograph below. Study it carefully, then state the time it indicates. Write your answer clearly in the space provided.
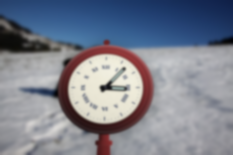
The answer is 3:07
